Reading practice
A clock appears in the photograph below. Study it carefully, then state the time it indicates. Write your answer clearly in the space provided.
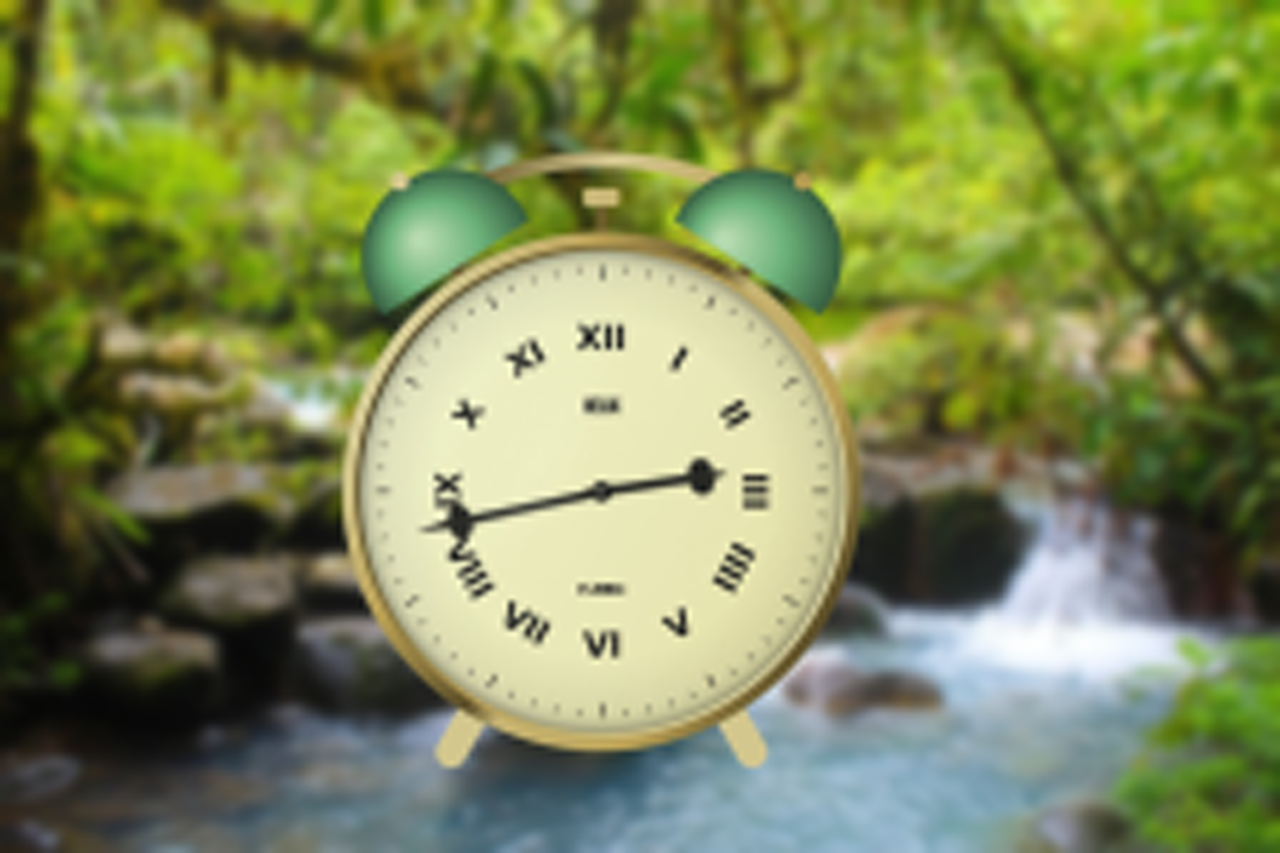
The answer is 2:43
